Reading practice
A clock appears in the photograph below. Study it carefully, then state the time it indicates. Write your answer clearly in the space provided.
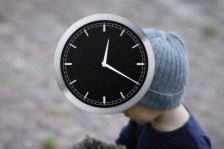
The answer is 12:20
